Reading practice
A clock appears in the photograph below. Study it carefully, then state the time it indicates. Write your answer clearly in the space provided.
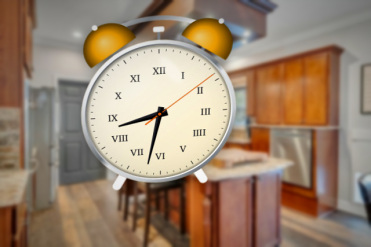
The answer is 8:32:09
